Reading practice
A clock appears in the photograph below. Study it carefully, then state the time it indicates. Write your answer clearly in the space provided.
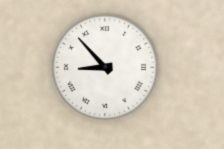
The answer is 8:53
